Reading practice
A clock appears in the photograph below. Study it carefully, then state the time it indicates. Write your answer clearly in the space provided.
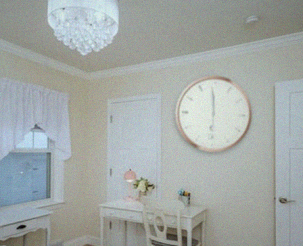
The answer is 5:59
